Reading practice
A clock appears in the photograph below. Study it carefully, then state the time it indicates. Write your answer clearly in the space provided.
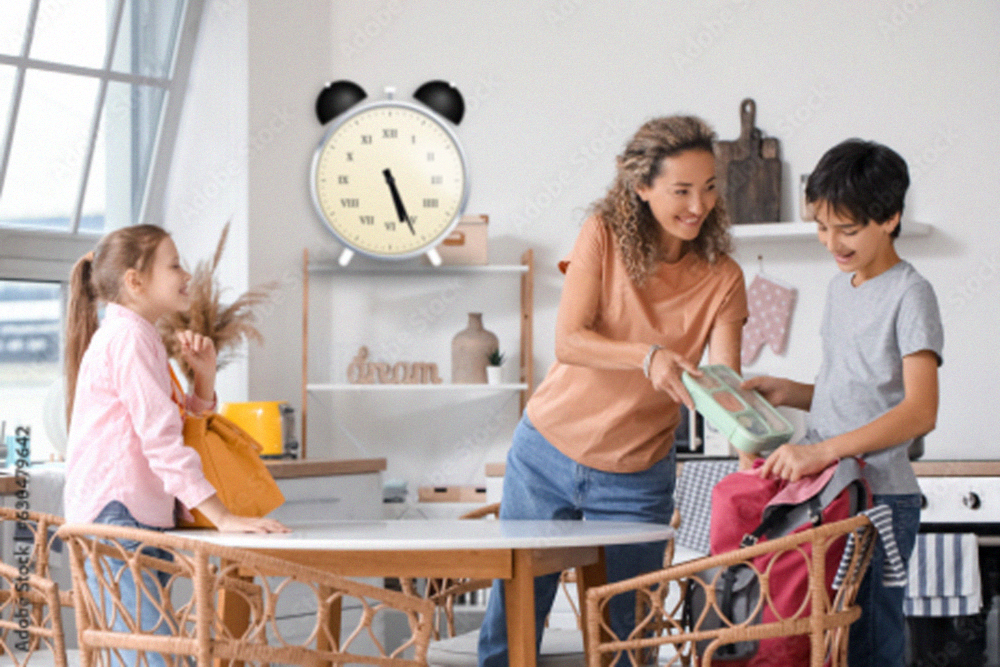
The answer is 5:26
